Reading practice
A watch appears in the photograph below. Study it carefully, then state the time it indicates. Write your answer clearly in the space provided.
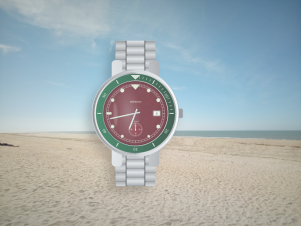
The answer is 6:43
